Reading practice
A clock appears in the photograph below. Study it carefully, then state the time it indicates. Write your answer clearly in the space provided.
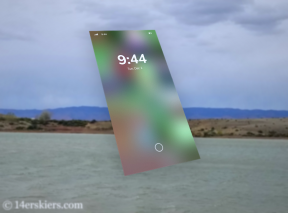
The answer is 9:44
